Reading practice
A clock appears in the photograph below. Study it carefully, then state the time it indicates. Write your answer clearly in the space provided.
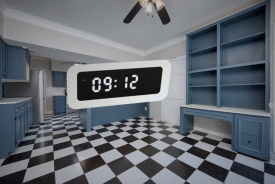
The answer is 9:12
